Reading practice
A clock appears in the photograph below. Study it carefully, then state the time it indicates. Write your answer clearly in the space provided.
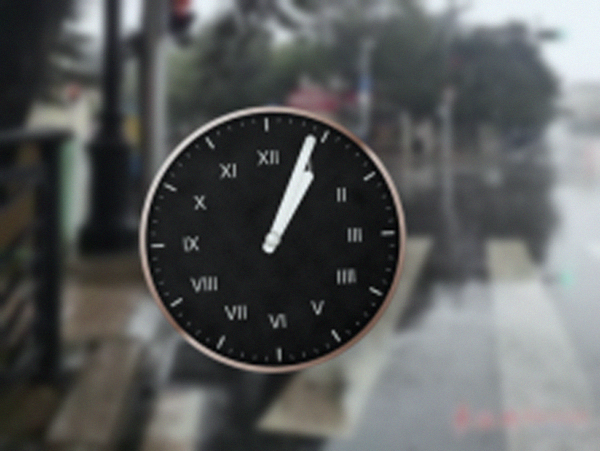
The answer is 1:04
